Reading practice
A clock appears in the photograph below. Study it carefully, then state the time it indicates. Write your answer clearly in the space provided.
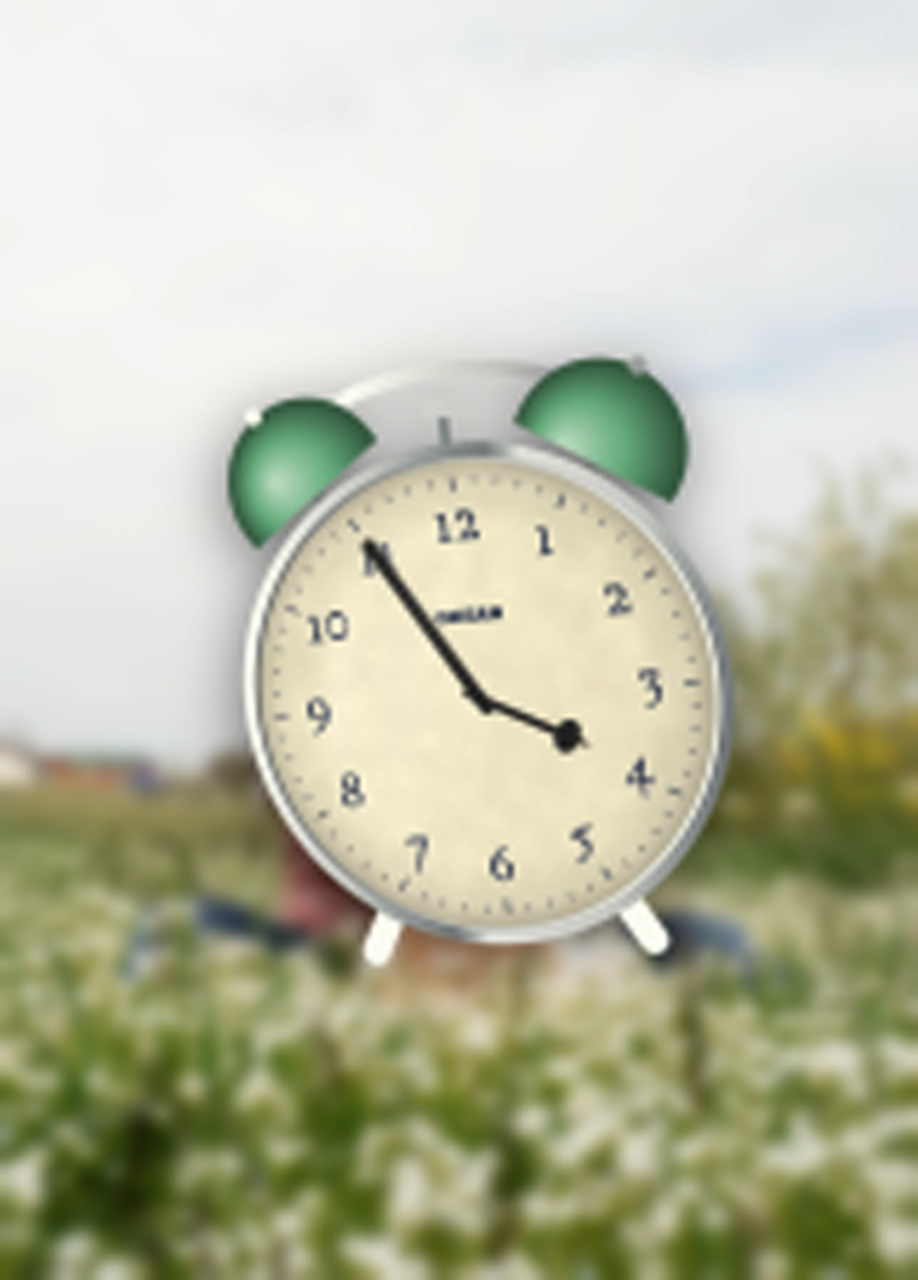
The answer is 3:55
